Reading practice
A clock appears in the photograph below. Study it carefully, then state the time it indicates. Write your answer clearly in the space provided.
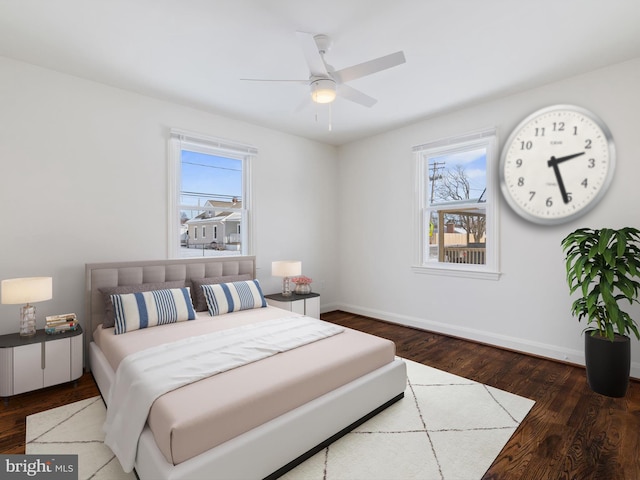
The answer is 2:26
